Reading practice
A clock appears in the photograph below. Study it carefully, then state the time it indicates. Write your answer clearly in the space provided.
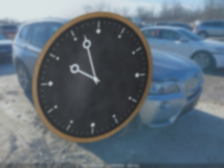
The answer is 9:57
